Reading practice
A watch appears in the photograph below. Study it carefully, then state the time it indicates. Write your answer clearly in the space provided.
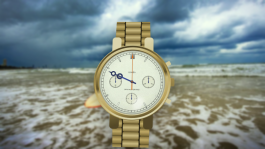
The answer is 9:49
